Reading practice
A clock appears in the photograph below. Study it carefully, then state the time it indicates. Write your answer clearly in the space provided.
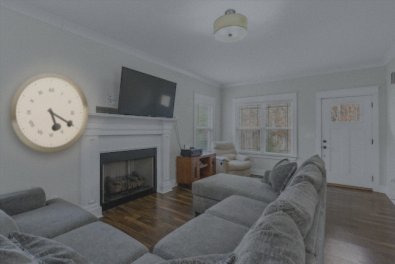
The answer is 5:20
